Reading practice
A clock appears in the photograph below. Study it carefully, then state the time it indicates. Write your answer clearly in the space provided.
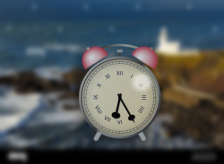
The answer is 6:25
